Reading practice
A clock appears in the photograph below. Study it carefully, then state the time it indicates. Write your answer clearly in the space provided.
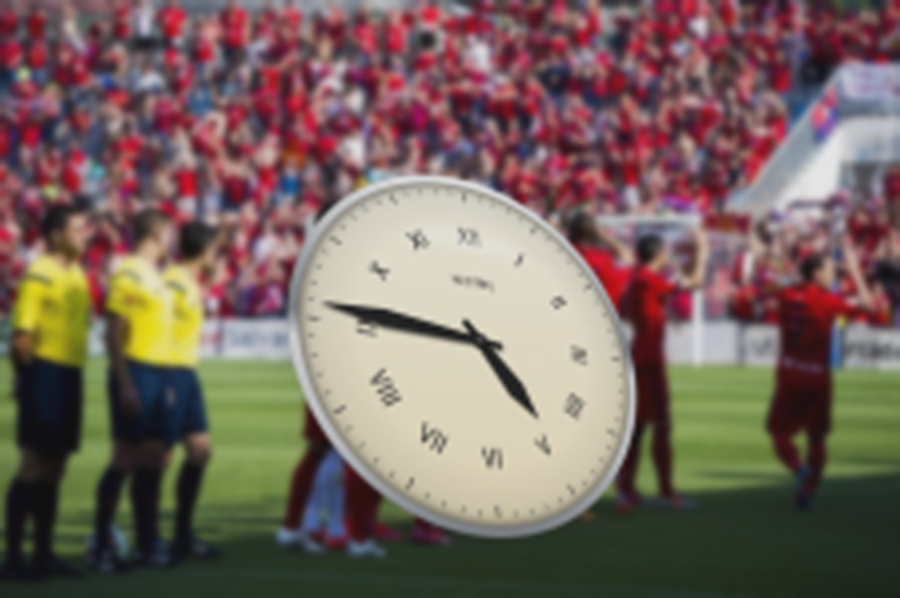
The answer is 4:46
